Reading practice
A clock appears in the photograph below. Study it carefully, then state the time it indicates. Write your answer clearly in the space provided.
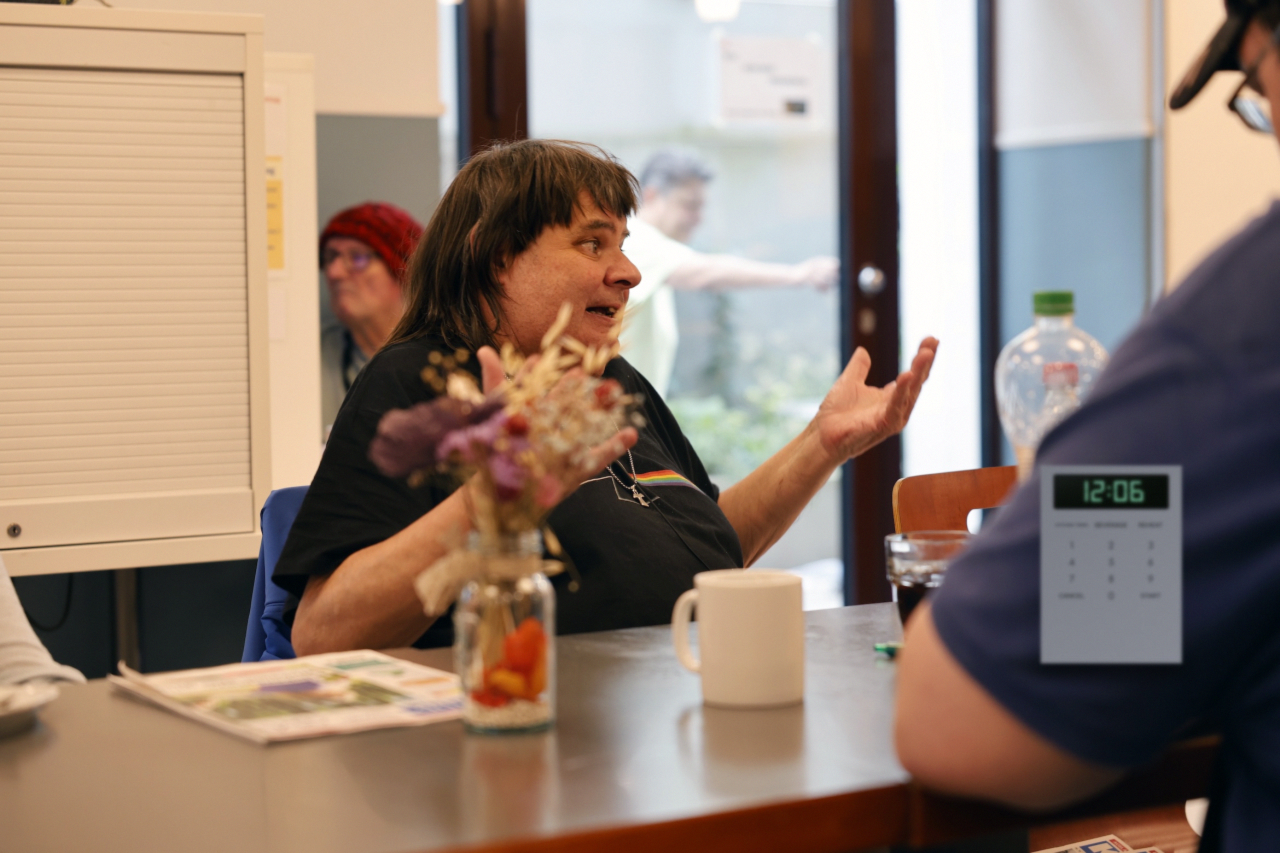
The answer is 12:06
